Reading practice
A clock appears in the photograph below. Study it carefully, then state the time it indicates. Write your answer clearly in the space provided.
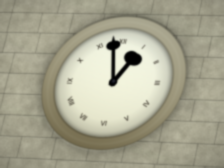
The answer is 12:58
